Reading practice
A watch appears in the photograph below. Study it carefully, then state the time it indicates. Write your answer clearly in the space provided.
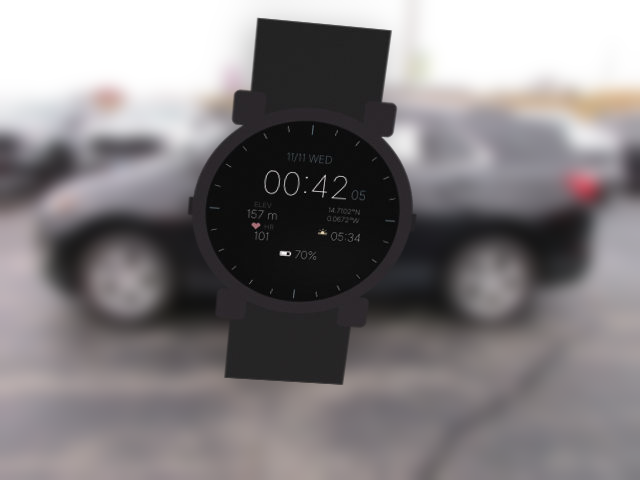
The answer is 0:42:05
